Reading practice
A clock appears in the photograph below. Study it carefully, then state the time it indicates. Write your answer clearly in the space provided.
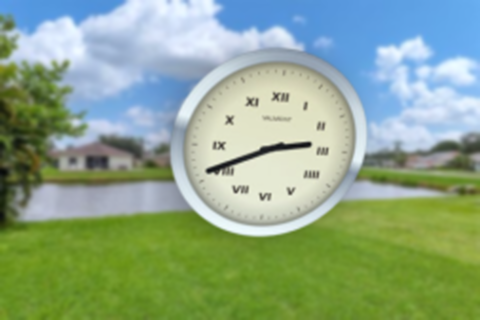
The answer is 2:41
